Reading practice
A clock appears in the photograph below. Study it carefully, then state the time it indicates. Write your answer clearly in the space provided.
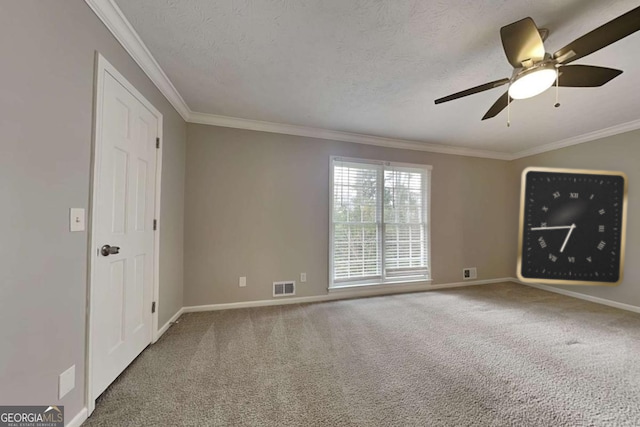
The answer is 6:44
